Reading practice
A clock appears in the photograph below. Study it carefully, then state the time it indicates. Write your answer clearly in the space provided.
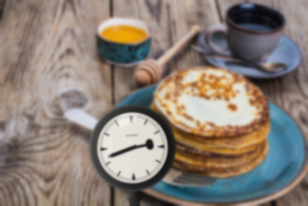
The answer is 2:42
